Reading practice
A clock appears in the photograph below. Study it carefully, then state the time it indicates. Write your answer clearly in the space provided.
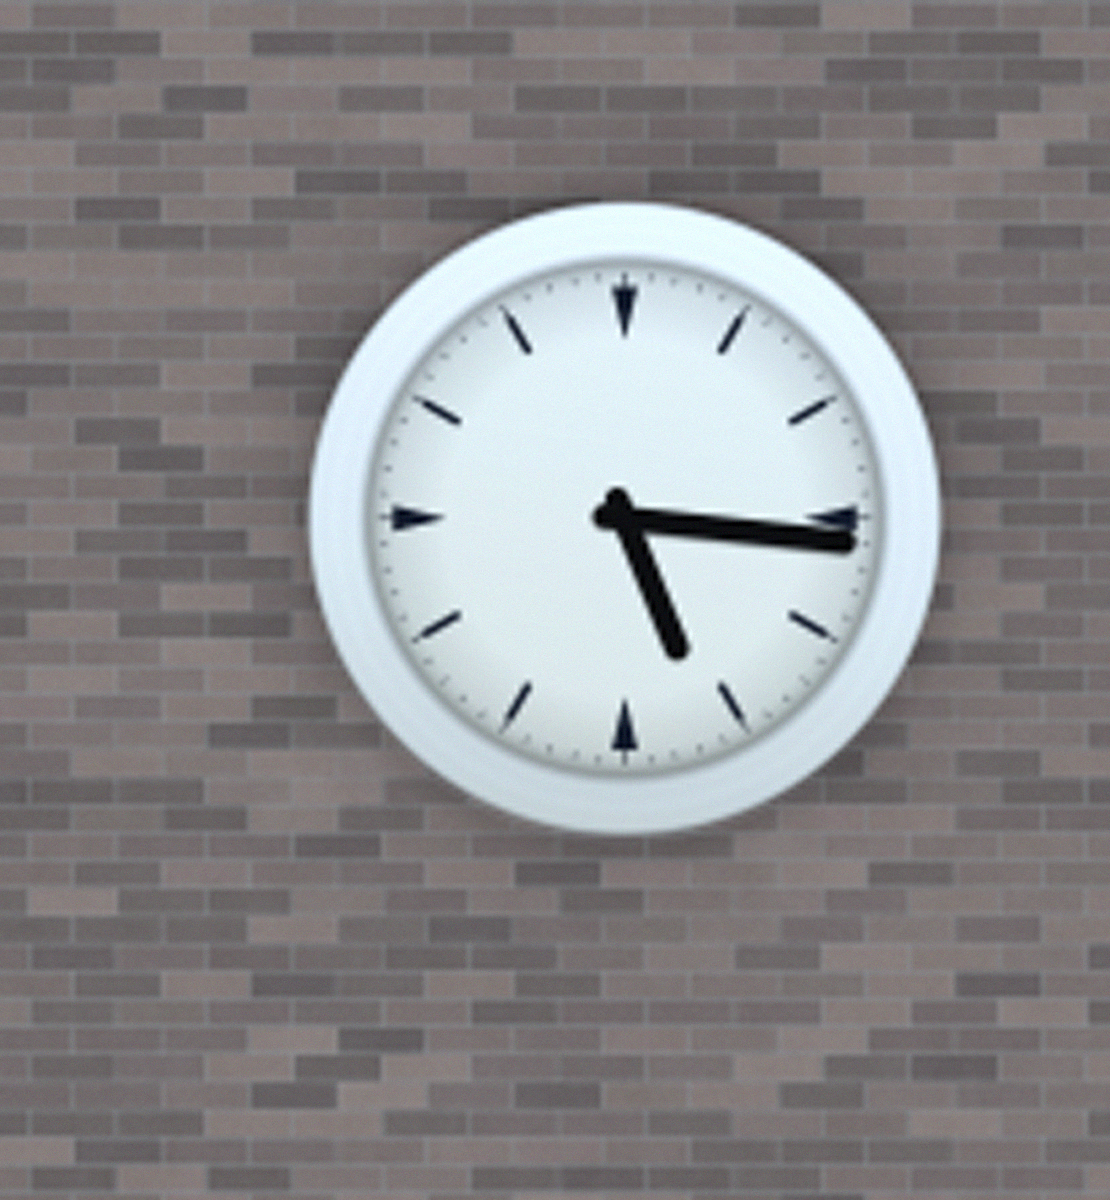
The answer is 5:16
